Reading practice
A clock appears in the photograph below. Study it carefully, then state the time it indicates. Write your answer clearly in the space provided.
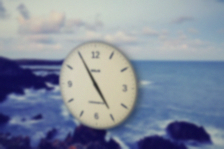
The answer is 4:55
